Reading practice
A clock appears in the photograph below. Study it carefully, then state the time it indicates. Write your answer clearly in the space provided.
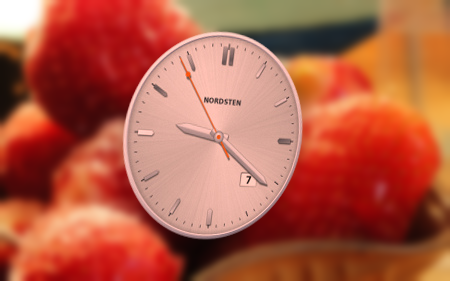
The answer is 9:20:54
